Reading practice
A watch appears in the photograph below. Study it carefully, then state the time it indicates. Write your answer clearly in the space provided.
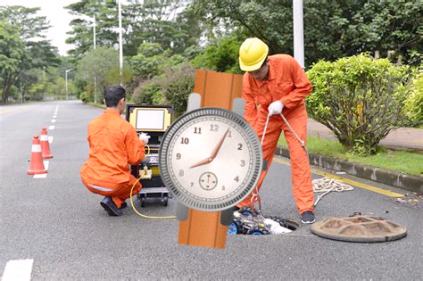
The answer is 8:04
